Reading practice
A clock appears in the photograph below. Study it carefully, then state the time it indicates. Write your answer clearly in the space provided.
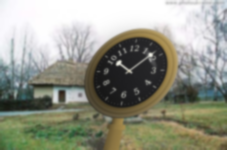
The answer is 10:08
